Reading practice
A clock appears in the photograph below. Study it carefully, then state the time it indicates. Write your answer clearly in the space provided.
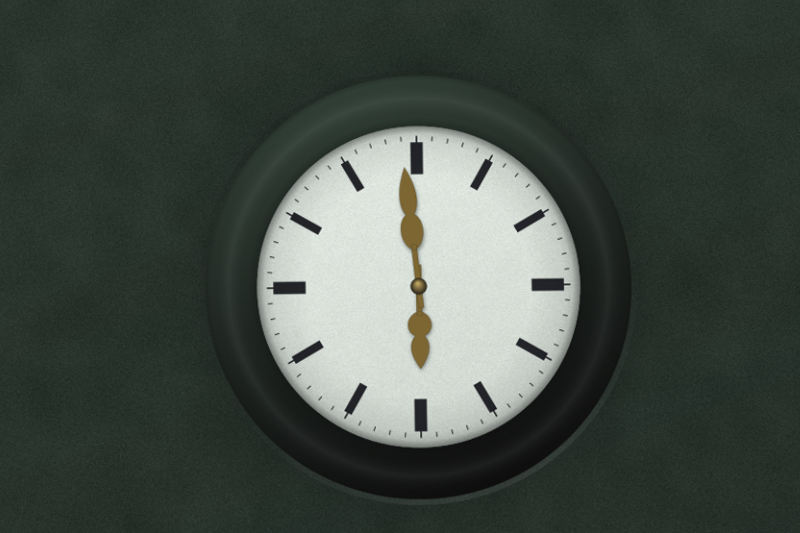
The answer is 5:59
